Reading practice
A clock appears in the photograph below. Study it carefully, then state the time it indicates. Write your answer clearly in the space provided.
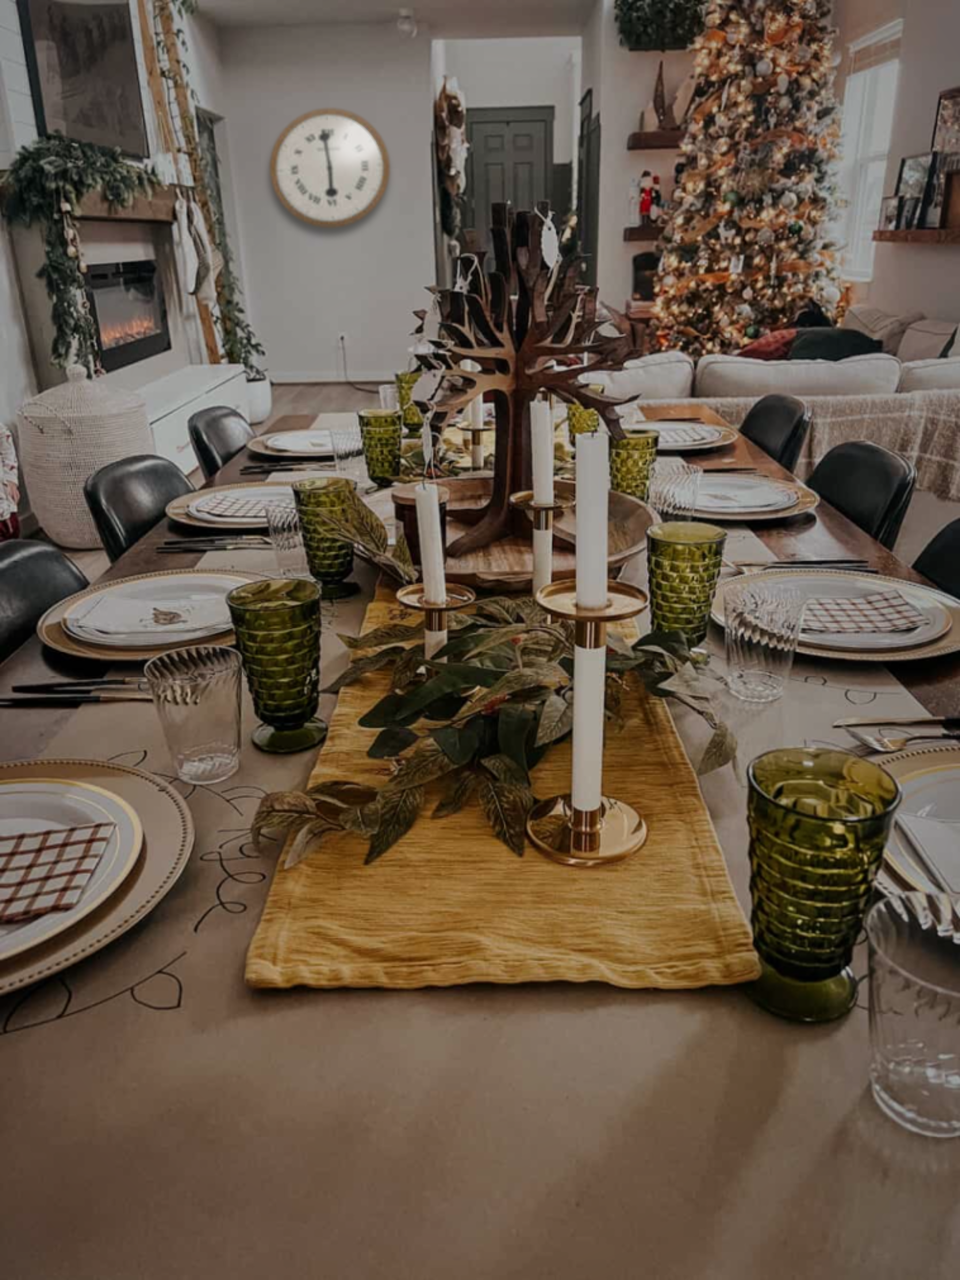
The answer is 5:59
